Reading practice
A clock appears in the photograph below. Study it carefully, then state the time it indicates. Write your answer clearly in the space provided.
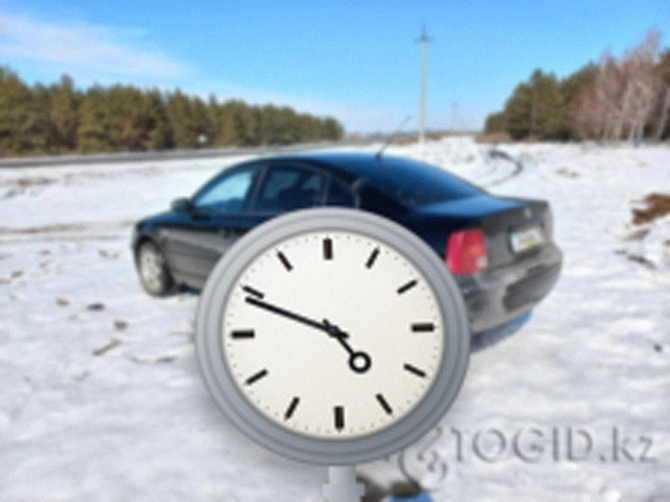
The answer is 4:49
